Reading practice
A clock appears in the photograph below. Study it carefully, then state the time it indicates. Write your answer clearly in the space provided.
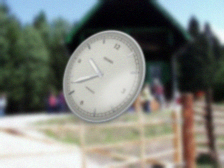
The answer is 9:38
